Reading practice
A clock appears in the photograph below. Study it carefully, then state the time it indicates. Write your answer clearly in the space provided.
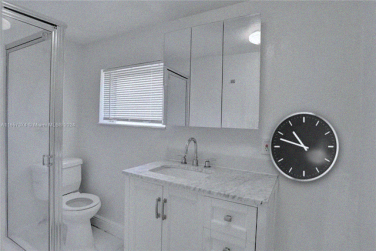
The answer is 10:48
